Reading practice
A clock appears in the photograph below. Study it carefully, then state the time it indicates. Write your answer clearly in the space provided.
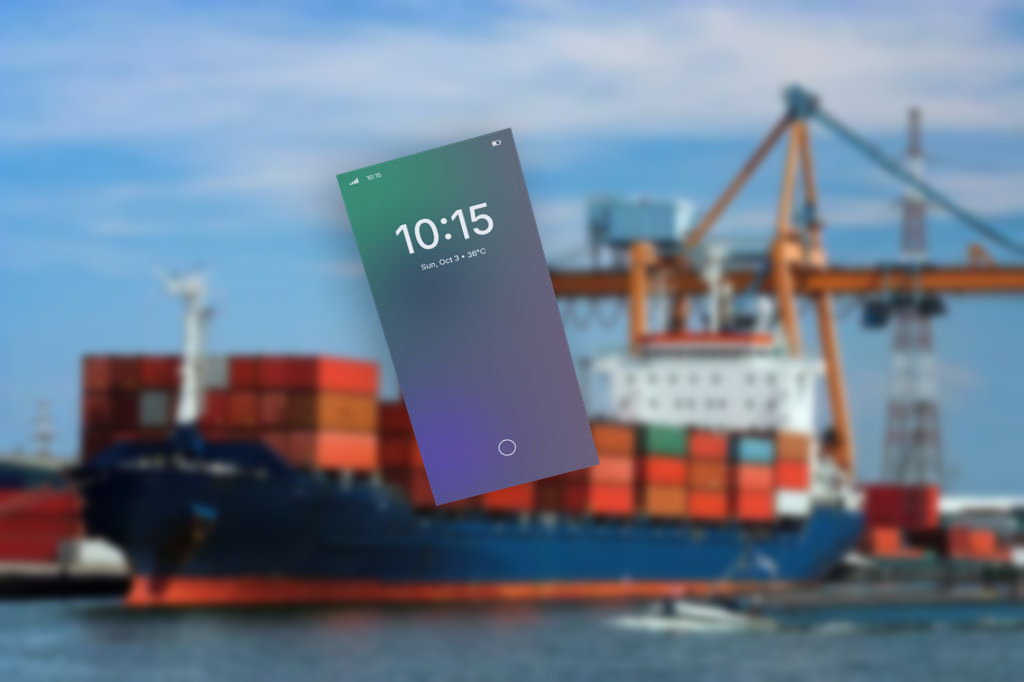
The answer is 10:15
